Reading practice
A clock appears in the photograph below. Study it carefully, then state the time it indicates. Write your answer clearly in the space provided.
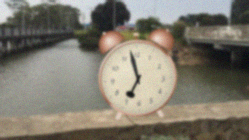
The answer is 6:58
